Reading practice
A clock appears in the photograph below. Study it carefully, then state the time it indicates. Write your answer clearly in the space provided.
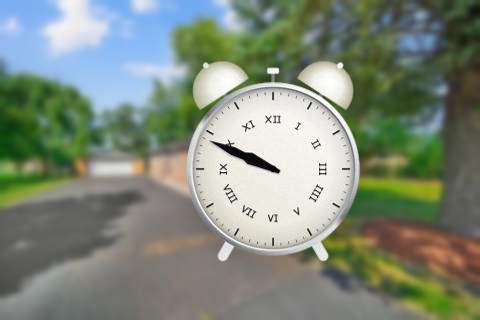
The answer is 9:49
